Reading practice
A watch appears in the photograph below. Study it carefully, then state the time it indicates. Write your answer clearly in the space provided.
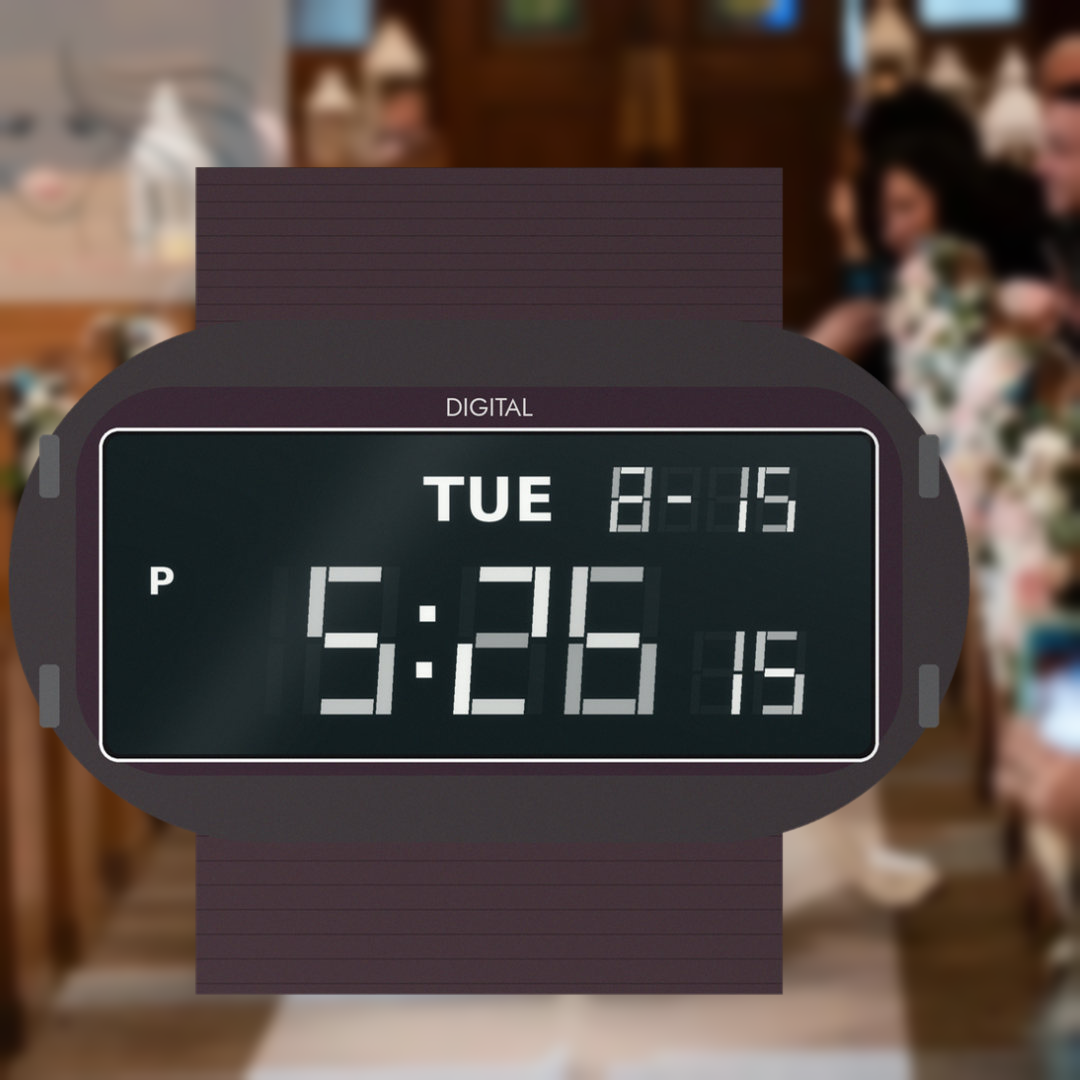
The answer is 5:26:15
